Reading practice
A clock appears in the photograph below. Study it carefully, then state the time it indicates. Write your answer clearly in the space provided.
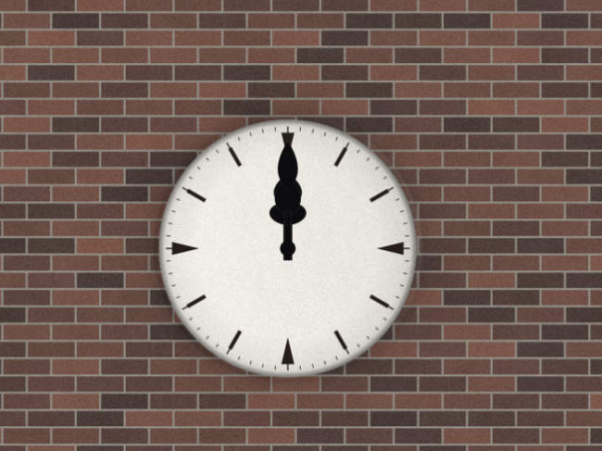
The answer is 12:00
